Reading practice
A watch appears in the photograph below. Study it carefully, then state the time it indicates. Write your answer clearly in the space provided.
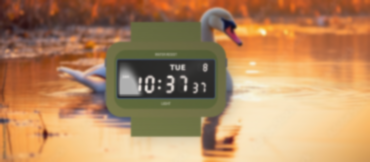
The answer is 10:37:37
